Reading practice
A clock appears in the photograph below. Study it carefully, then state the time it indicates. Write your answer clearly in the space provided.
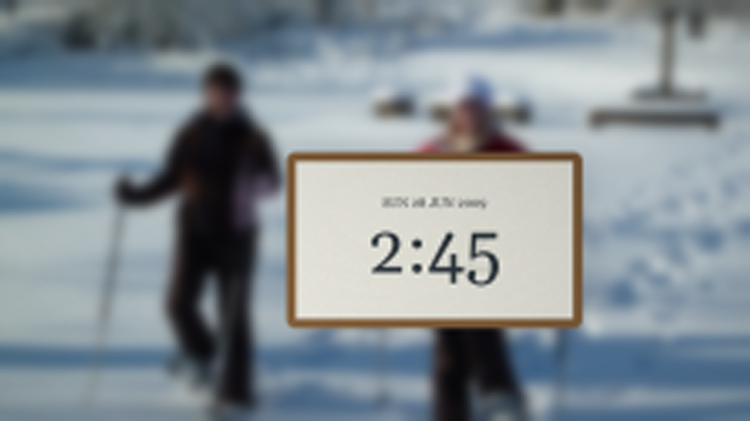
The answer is 2:45
